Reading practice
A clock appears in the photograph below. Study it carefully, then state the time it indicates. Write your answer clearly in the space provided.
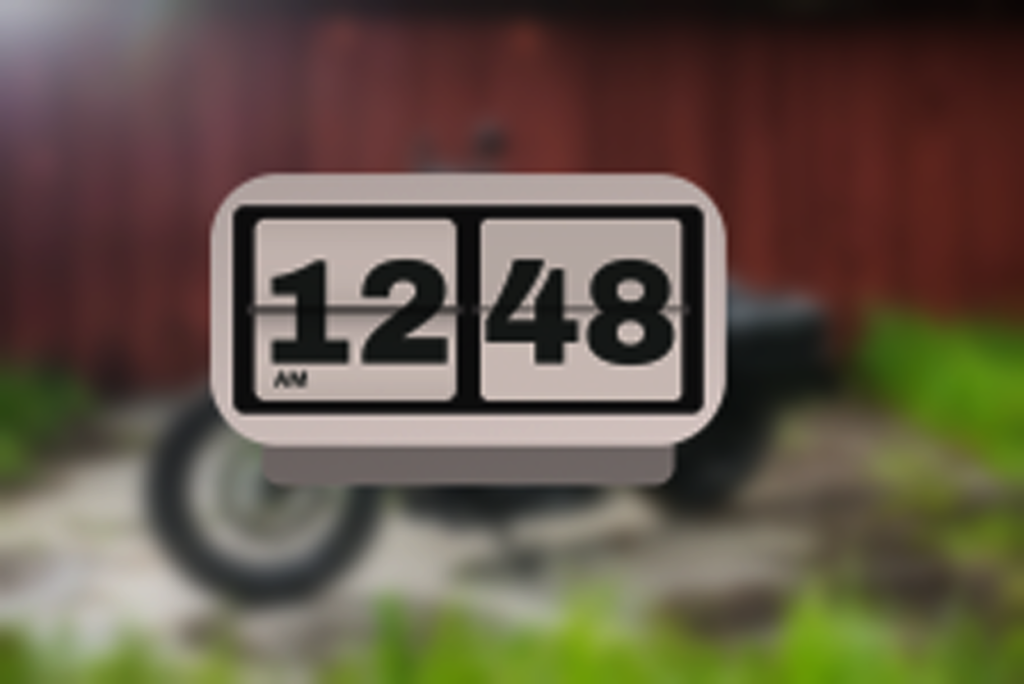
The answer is 12:48
